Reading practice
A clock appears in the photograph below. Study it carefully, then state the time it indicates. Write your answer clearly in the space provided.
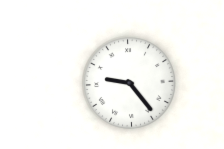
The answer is 9:24
